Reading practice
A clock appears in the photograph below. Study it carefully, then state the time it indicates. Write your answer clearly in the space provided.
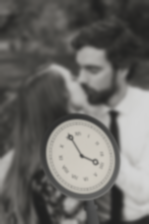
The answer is 3:56
